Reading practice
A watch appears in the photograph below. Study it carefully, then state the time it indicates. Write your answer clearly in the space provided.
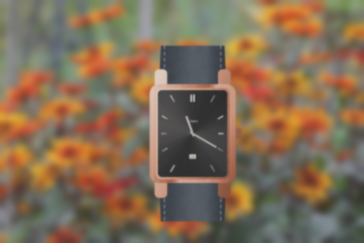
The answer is 11:20
